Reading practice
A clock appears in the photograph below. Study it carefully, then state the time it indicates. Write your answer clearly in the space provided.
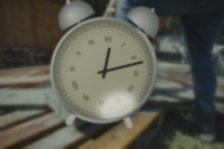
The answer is 12:12
